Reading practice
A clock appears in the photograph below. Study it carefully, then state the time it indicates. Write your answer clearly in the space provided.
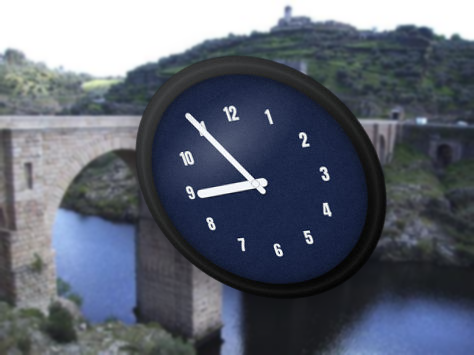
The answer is 8:55
